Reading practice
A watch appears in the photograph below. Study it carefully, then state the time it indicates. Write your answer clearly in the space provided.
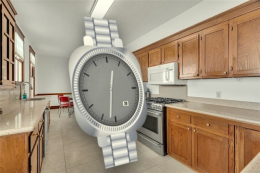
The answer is 12:32
